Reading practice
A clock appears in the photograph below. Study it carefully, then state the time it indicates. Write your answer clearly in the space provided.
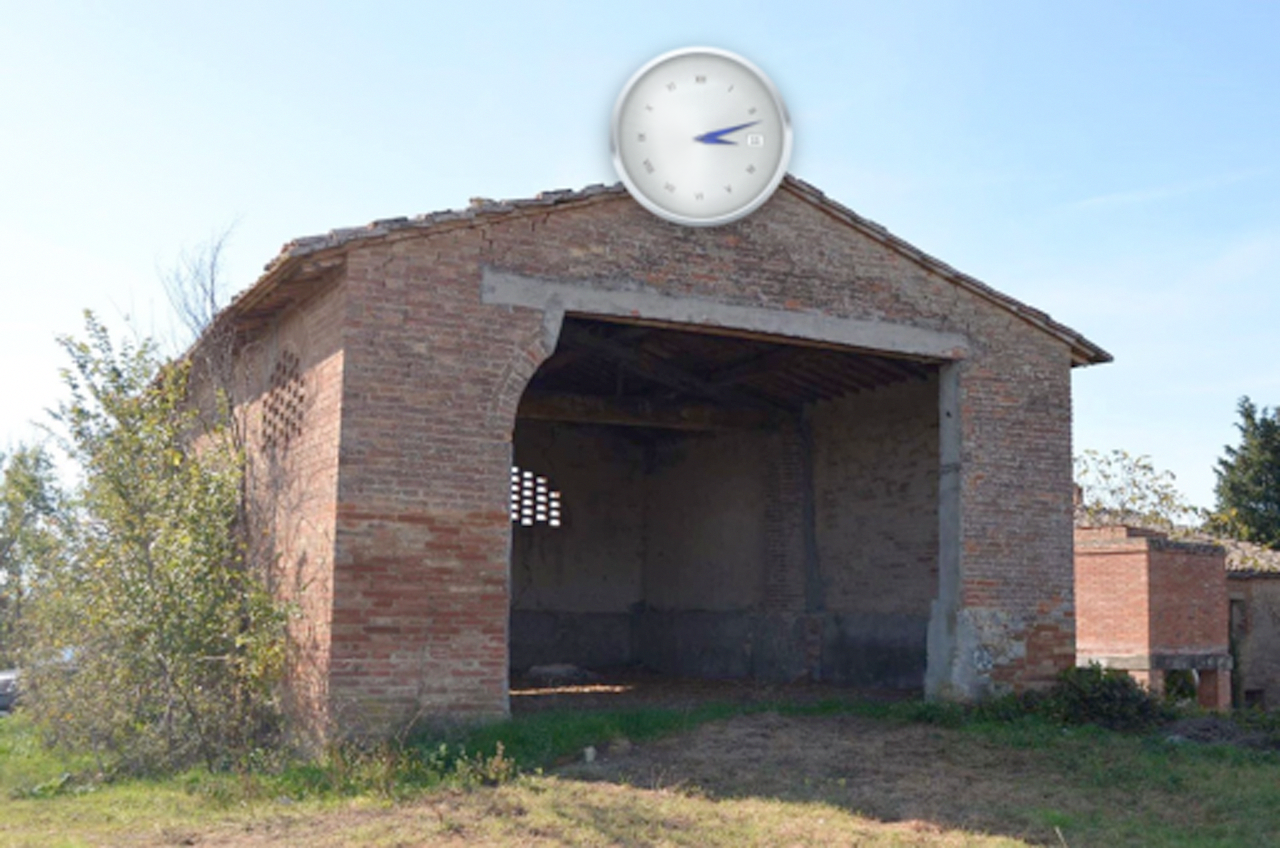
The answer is 3:12
